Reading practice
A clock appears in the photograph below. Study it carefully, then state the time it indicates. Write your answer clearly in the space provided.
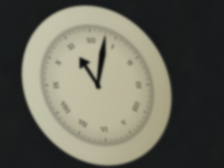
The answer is 11:03
